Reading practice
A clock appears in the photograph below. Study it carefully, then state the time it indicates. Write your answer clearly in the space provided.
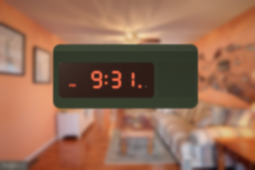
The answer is 9:31
